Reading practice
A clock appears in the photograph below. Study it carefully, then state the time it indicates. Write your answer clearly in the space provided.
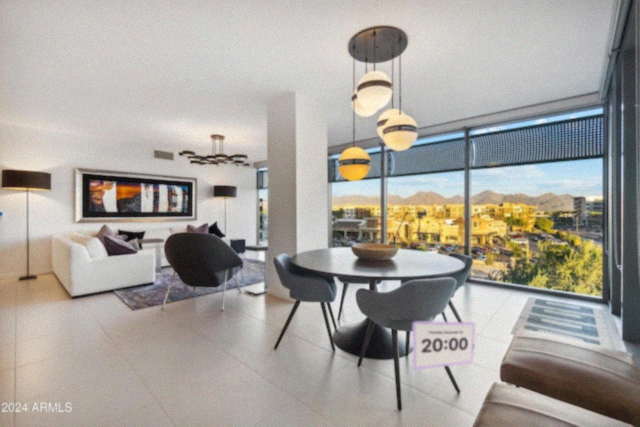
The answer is 20:00
